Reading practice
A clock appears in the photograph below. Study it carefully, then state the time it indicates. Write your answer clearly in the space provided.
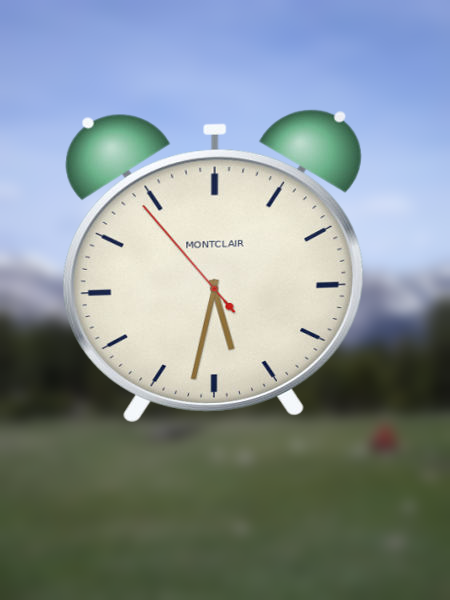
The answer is 5:31:54
